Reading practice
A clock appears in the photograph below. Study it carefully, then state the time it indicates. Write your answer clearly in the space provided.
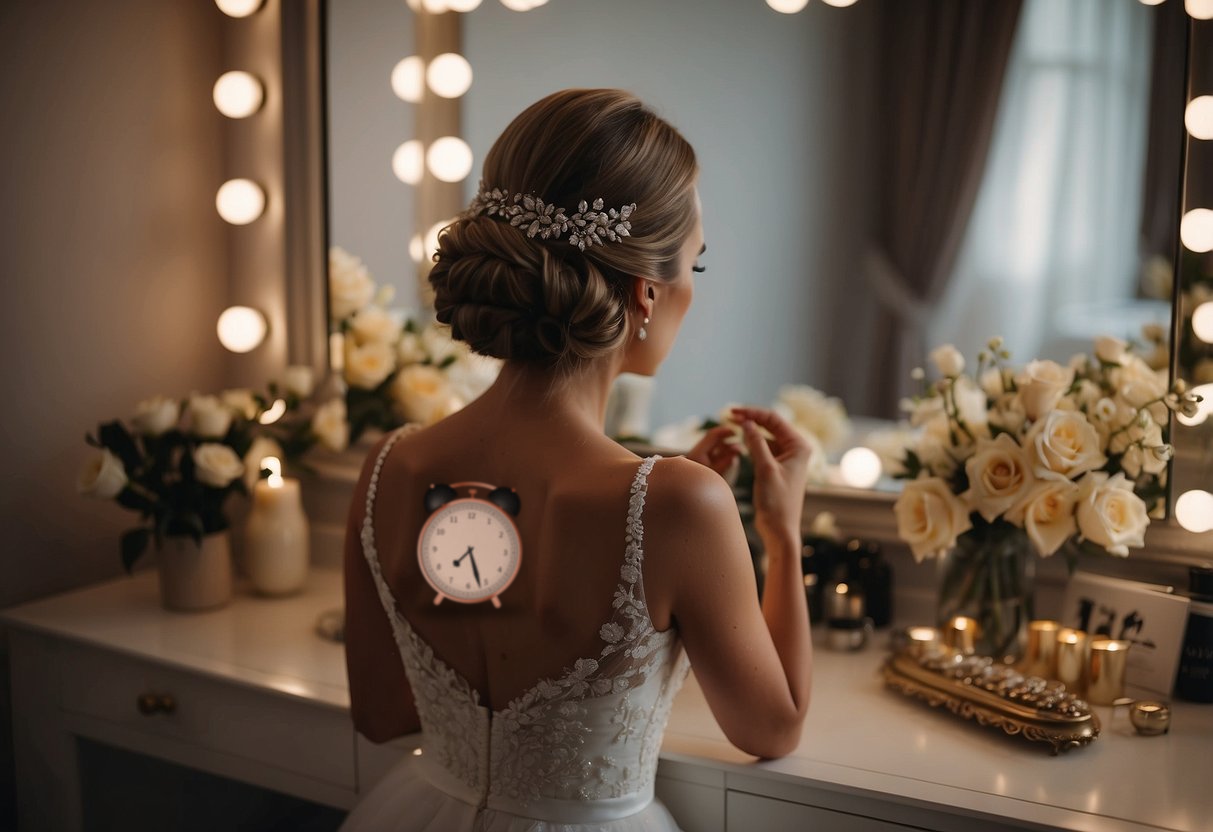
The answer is 7:27
